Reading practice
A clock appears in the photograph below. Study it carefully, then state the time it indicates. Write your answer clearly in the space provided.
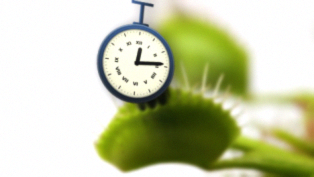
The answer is 12:14
